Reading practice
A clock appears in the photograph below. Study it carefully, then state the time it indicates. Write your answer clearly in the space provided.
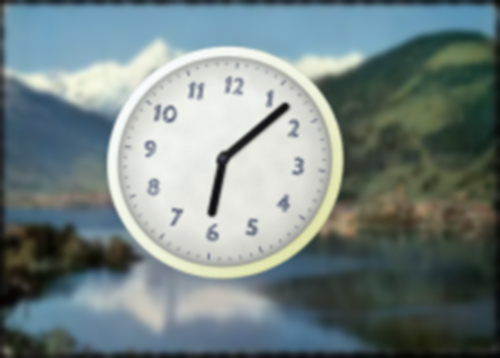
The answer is 6:07
